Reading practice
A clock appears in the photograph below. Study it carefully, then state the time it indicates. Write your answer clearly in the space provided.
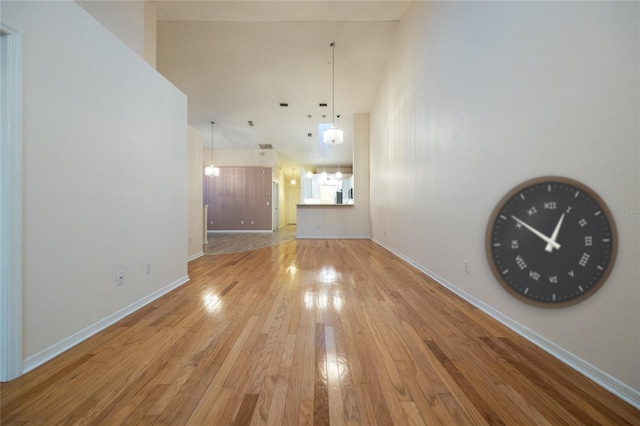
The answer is 12:51
